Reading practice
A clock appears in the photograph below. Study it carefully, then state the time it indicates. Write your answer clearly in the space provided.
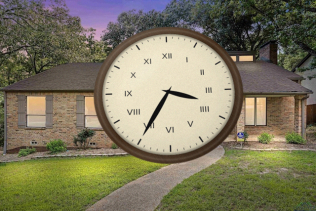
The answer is 3:35
